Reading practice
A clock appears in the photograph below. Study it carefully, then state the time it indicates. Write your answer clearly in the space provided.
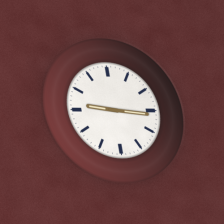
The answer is 9:16
